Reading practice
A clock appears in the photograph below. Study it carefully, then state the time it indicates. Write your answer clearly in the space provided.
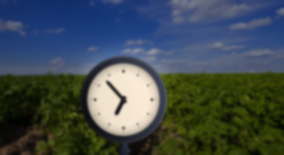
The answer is 6:53
